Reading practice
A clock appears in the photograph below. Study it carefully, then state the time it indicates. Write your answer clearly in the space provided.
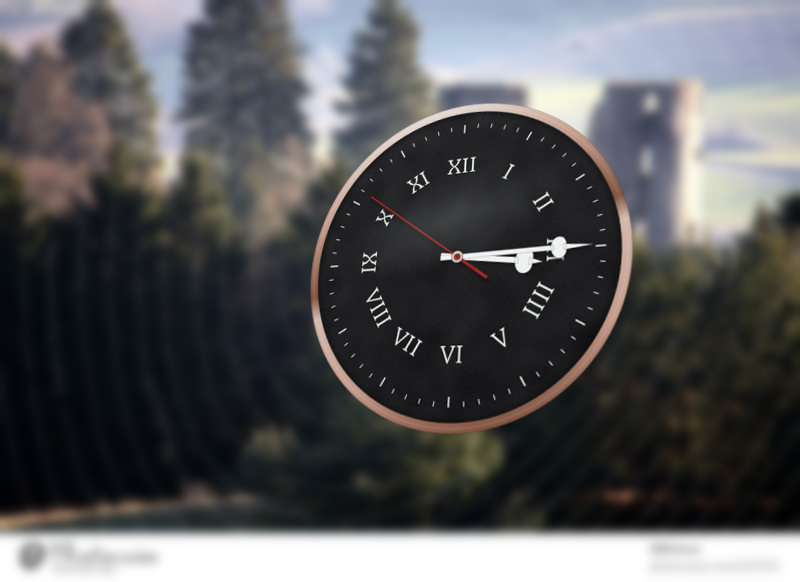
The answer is 3:14:51
